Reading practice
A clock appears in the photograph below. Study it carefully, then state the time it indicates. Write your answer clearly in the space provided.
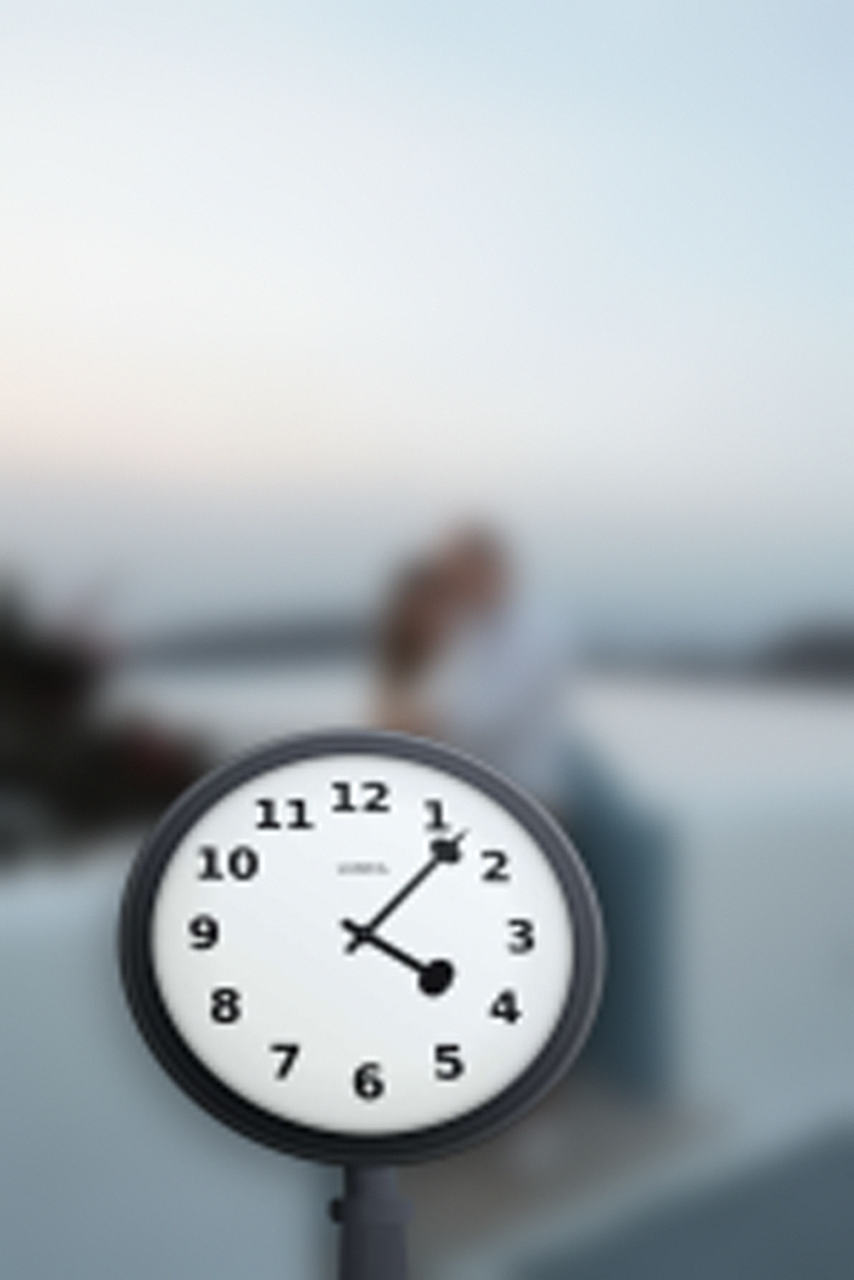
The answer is 4:07
